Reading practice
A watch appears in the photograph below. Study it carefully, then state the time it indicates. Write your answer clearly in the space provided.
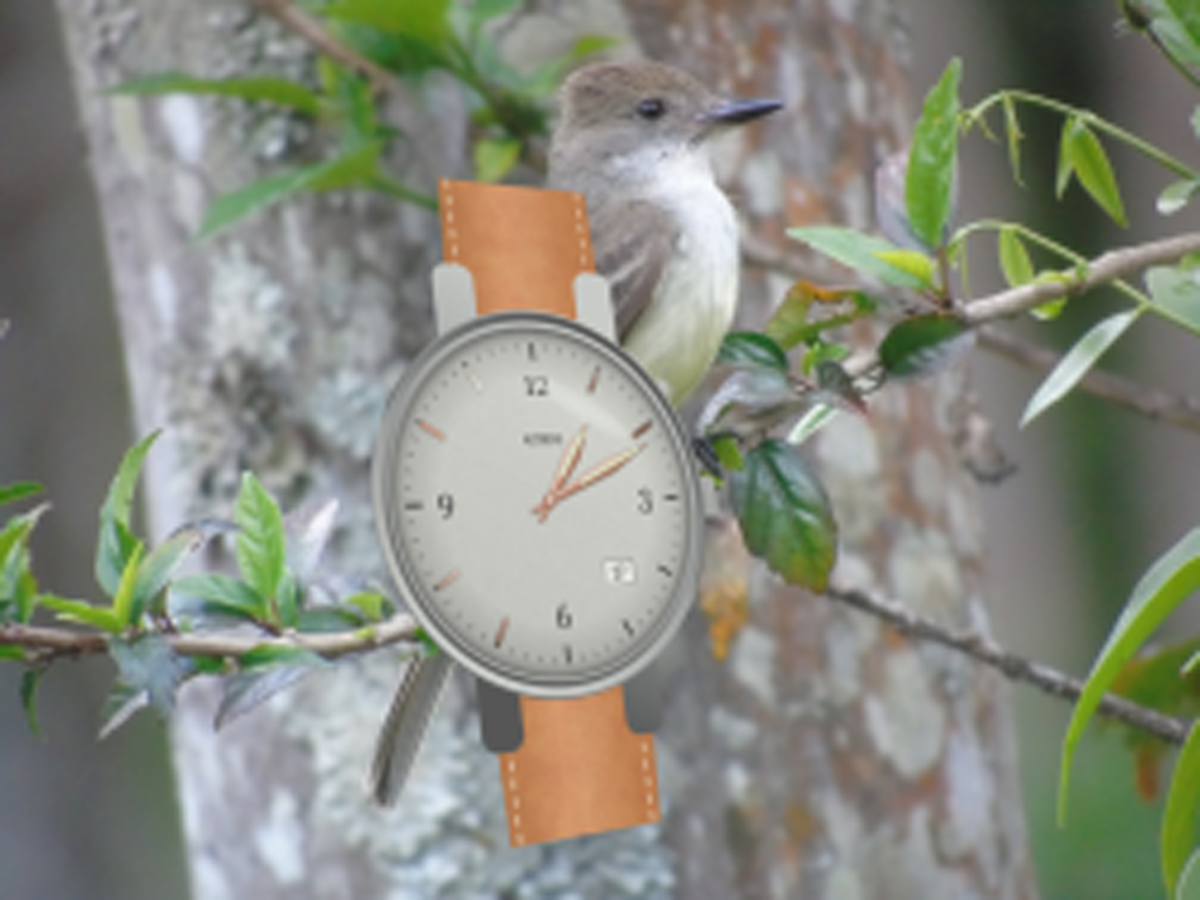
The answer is 1:11
